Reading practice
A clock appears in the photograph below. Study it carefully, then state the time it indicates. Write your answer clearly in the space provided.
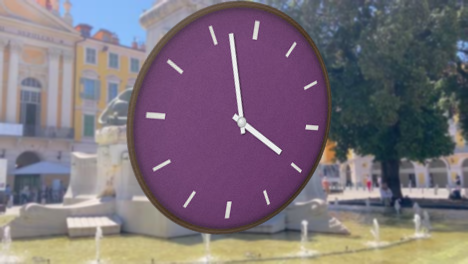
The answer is 3:57
